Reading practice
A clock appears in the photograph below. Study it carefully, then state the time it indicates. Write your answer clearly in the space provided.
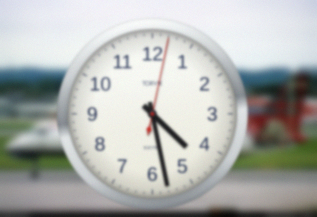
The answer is 4:28:02
